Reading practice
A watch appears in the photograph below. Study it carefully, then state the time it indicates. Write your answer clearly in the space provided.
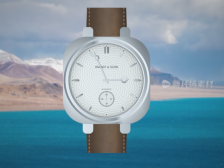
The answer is 2:56
